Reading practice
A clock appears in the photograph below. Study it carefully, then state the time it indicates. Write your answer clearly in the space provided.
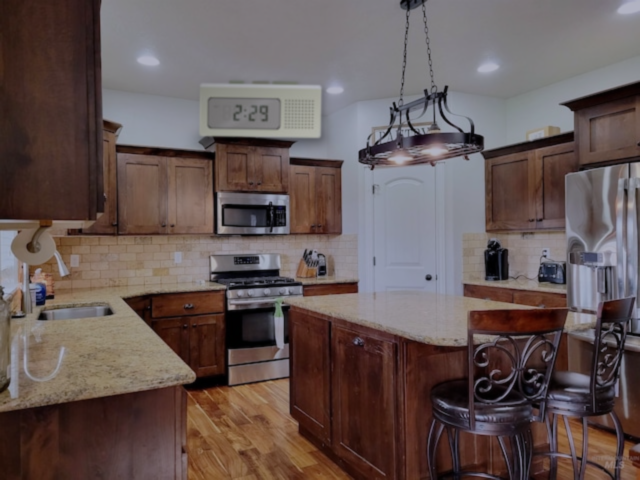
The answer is 2:29
